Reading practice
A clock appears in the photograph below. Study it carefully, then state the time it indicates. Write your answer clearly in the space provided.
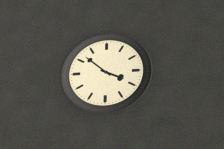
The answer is 3:52
